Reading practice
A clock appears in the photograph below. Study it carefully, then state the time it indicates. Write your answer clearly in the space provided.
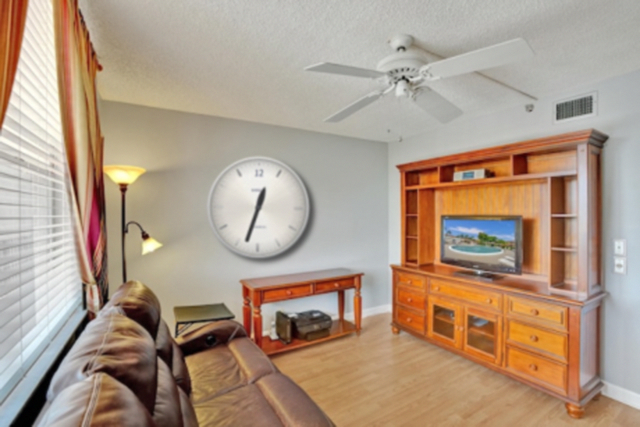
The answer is 12:33
